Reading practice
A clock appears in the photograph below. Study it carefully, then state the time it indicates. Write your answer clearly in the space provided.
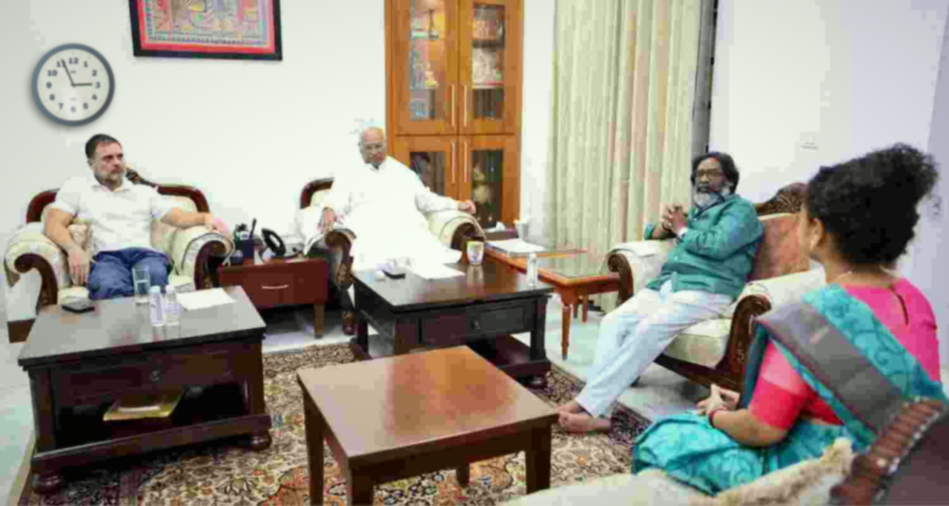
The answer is 2:56
